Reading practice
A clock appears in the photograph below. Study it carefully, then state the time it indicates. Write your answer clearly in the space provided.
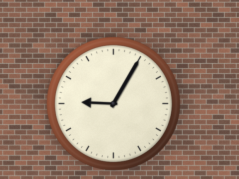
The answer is 9:05
